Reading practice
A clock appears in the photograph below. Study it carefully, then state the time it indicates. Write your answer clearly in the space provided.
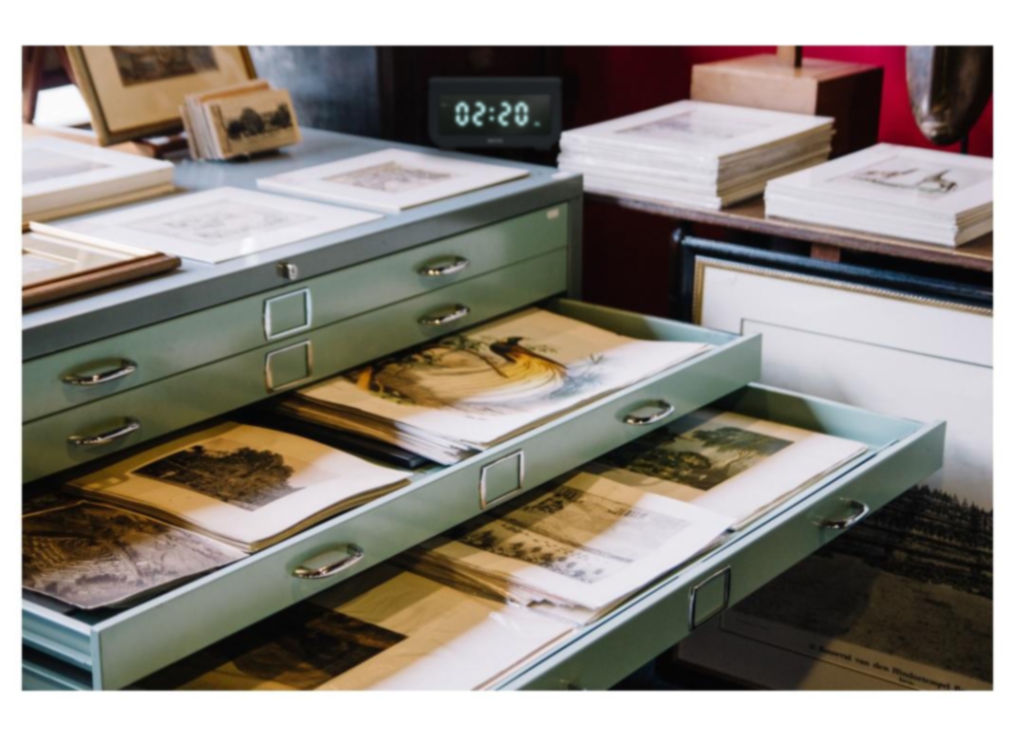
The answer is 2:20
